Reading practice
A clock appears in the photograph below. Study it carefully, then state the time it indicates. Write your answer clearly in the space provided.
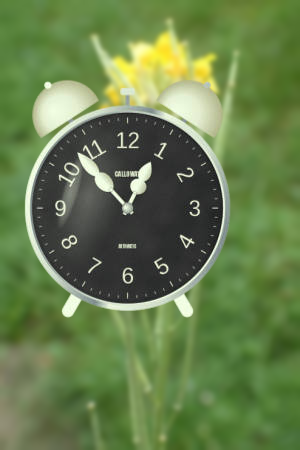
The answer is 12:53
